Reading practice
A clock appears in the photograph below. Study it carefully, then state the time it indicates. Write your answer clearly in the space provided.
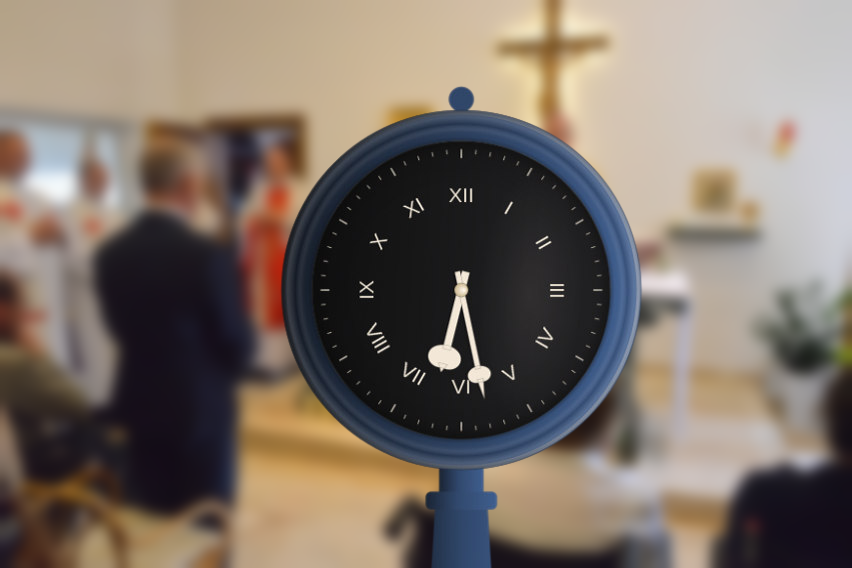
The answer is 6:28
